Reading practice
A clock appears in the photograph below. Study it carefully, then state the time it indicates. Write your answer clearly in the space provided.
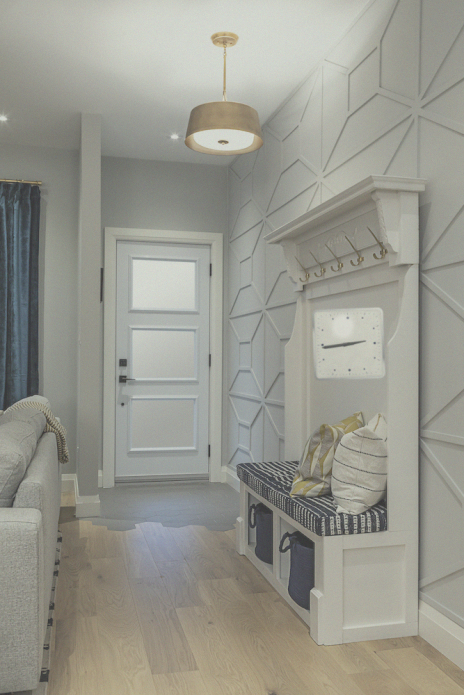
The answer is 2:44
